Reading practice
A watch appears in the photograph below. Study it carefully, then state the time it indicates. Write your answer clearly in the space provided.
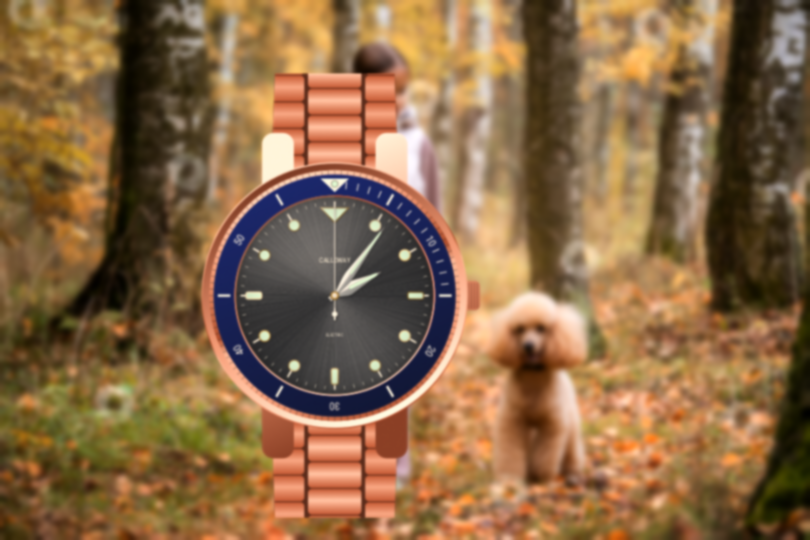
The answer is 2:06:00
